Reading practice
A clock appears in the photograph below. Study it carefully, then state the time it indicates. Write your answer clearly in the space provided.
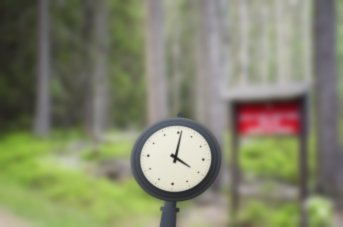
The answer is 4:01
